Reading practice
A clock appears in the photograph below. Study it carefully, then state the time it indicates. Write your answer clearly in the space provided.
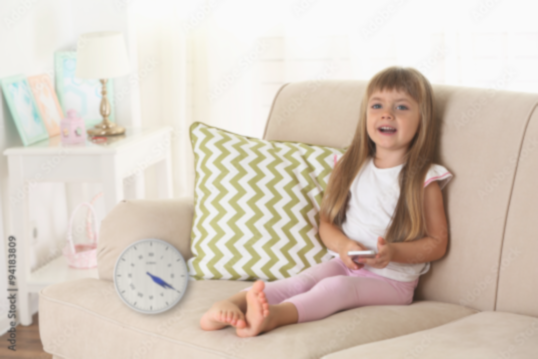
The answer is 4:20
